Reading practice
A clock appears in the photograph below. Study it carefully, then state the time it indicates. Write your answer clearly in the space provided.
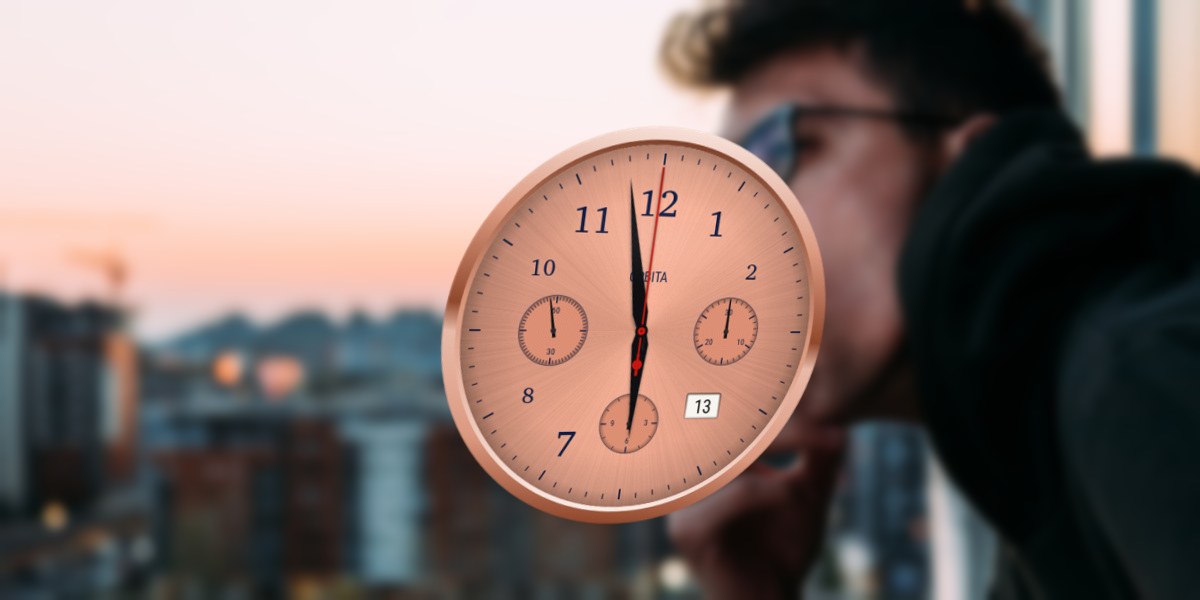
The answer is 5:57:58
